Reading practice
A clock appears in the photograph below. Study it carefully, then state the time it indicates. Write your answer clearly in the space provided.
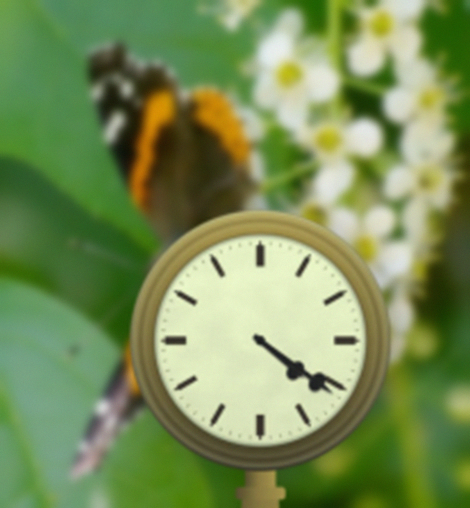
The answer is 4:21
